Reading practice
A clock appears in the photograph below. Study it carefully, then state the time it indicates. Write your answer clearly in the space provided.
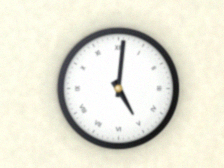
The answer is 5:01
